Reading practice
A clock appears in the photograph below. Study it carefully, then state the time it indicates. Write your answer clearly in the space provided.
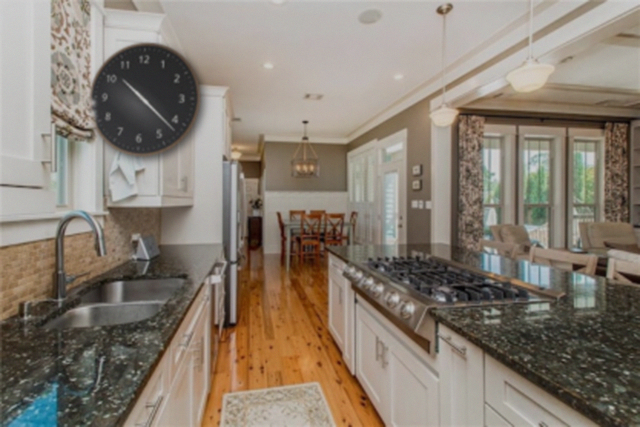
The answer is 10:22
